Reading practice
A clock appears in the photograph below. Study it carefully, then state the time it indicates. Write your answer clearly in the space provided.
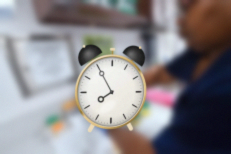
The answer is 7:55
